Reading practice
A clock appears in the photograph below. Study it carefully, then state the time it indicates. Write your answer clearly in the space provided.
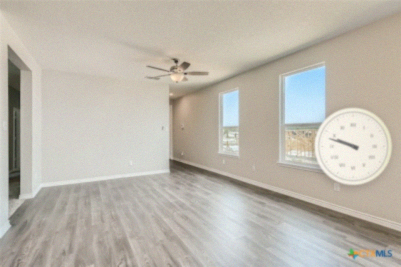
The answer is 9:48
